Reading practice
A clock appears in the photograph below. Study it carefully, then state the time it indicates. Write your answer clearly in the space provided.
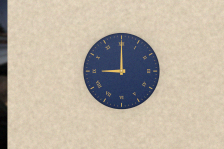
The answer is 9:00
